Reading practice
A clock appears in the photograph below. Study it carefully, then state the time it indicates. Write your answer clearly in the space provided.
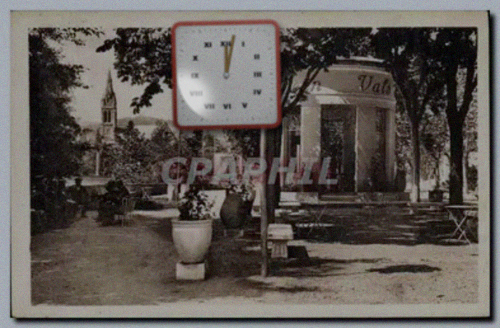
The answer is 12:02
